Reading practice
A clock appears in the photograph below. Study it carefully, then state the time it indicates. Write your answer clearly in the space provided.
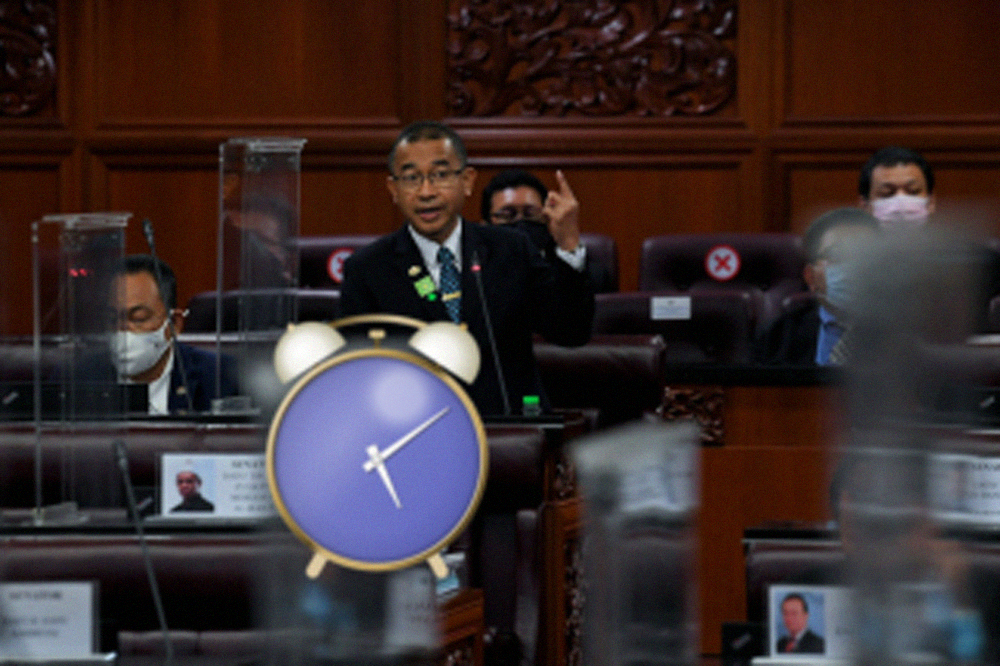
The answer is 5:09
